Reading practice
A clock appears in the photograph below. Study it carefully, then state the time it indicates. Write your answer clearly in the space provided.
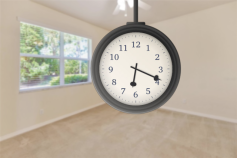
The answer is 6:19
